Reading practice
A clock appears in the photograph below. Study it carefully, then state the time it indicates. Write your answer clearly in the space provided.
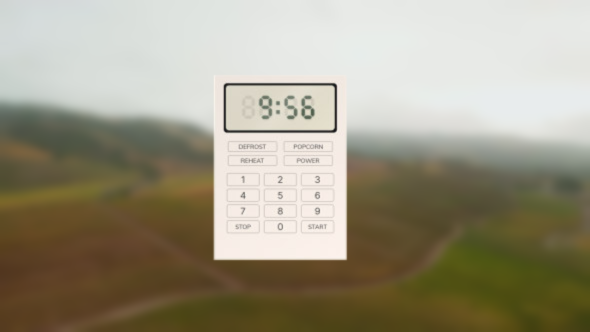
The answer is 9:56
